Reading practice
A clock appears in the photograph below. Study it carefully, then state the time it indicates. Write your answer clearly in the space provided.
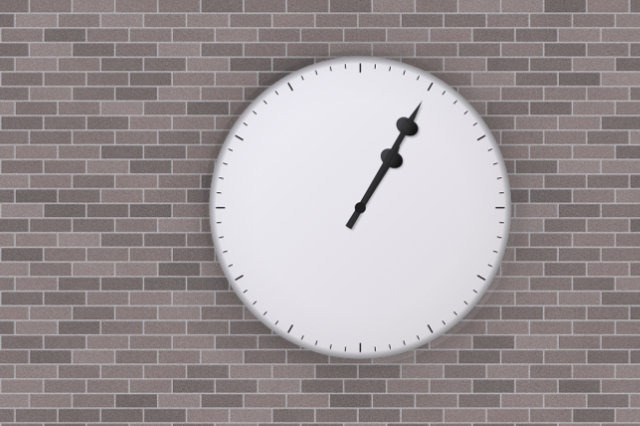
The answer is 1:05
